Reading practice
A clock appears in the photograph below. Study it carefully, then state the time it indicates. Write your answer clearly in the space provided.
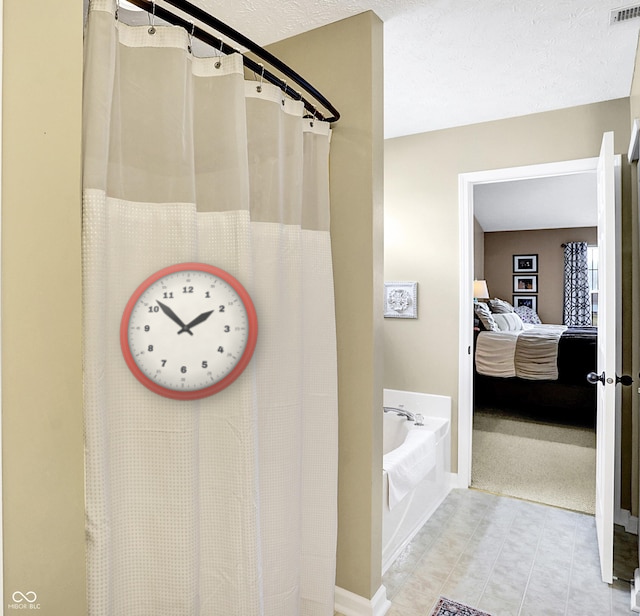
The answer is 1:52
